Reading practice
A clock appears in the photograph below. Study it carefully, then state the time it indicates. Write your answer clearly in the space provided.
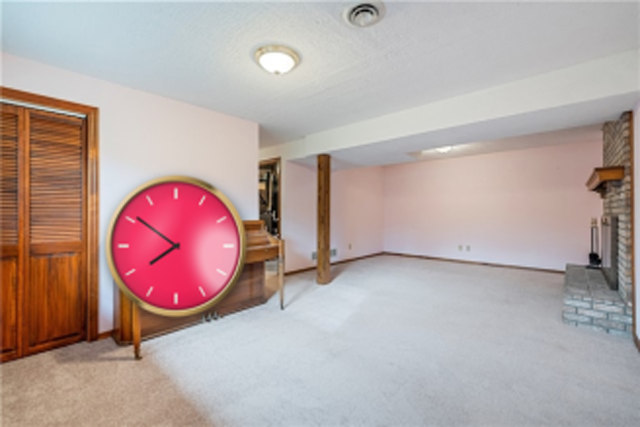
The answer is 7:51
